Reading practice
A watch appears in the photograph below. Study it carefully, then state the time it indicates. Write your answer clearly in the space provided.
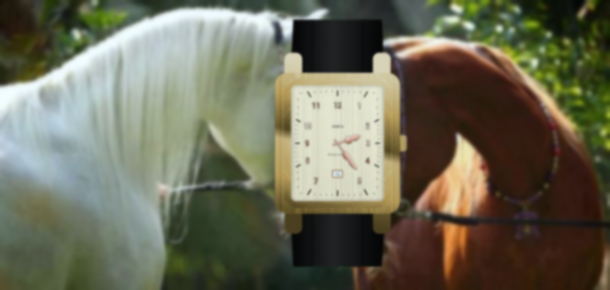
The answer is 2:24
